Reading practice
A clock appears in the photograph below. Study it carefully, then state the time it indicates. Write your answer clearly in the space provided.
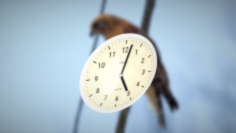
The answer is 5:02
